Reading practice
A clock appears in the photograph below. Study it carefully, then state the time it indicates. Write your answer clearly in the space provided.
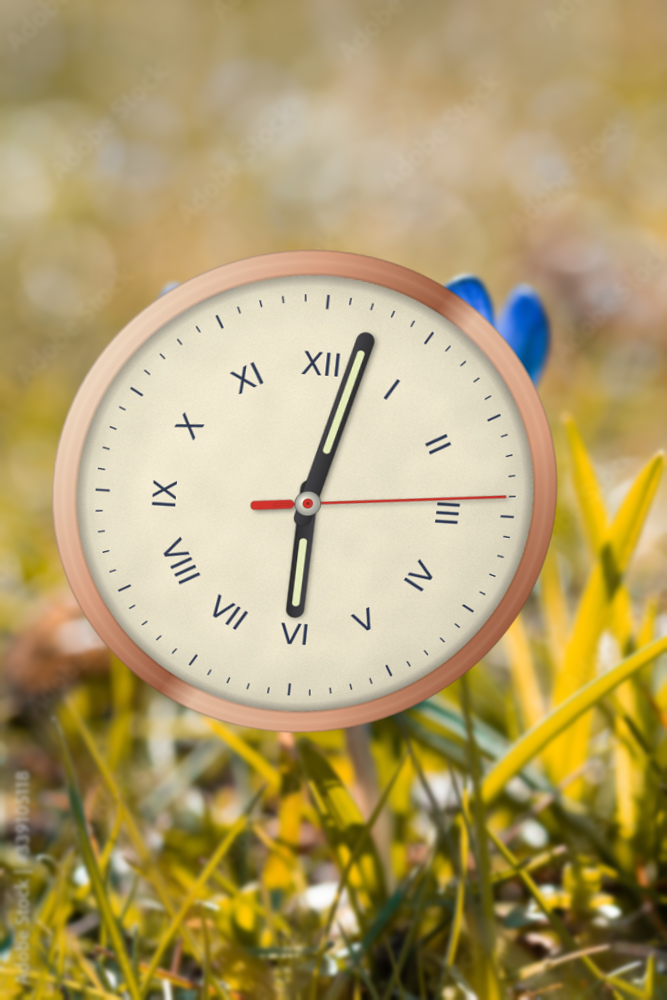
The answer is 6:02:14
